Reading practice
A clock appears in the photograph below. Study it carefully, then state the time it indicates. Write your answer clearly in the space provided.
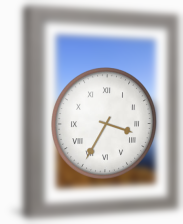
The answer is 3:35
